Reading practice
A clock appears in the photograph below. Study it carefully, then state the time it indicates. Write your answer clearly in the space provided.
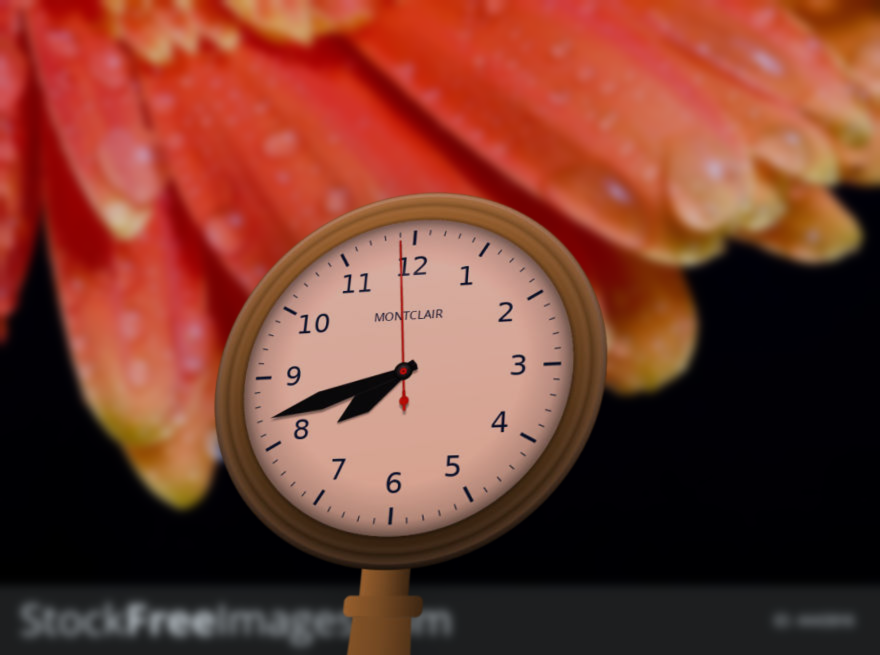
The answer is 7:41:59
